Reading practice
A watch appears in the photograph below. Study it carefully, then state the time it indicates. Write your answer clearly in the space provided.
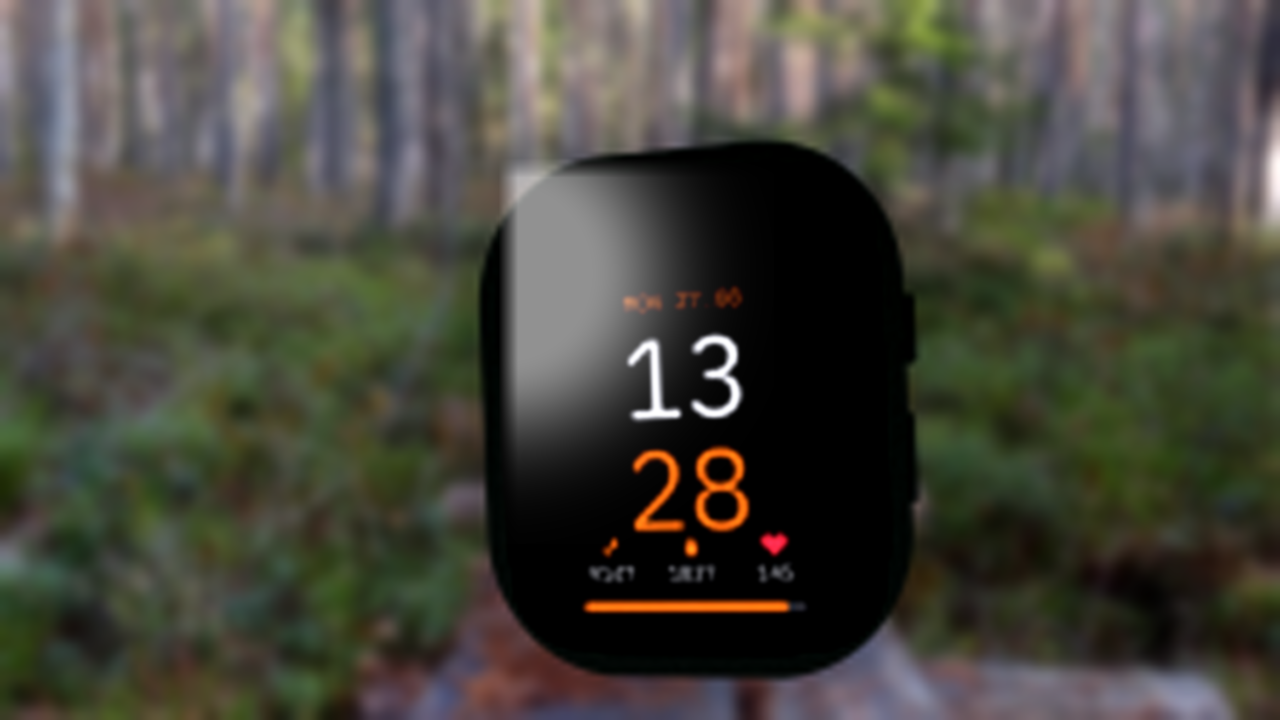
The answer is 13:28
